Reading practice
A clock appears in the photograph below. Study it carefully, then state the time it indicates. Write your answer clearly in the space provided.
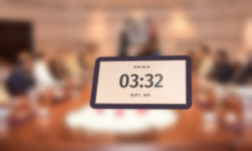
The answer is 3:32
